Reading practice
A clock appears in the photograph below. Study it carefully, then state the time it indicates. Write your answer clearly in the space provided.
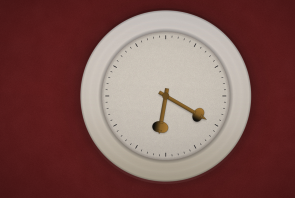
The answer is 6:20
